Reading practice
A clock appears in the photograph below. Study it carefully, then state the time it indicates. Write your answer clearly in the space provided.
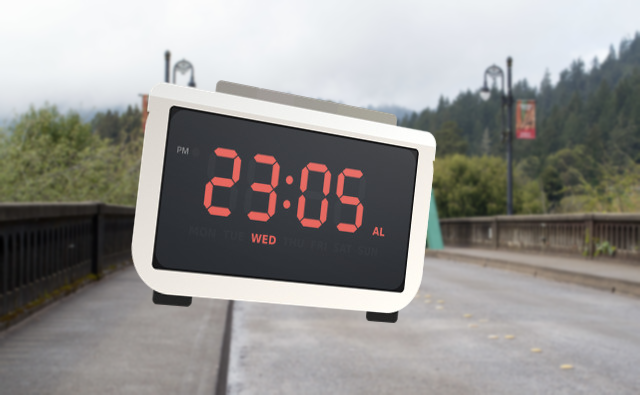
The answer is 23:05
